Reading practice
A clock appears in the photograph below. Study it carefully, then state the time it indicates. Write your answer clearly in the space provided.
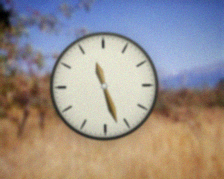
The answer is 11:27
